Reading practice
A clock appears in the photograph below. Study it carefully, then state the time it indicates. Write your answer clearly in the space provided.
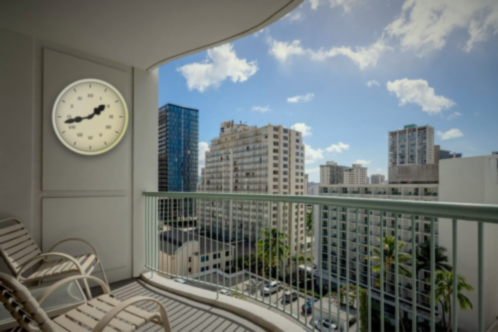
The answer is 1:43
